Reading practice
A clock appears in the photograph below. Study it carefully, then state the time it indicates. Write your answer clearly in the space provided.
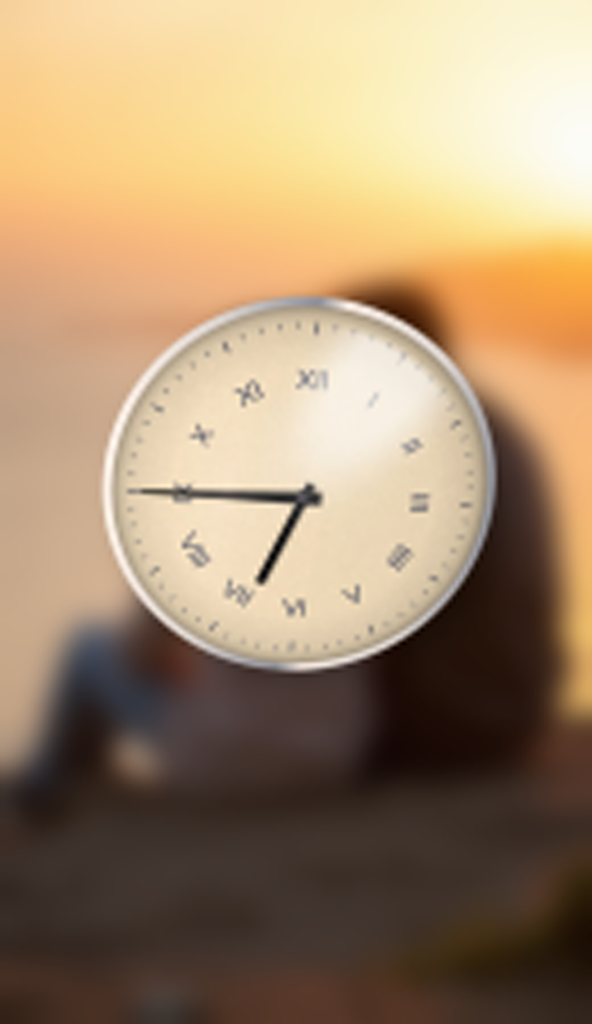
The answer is 6:45
